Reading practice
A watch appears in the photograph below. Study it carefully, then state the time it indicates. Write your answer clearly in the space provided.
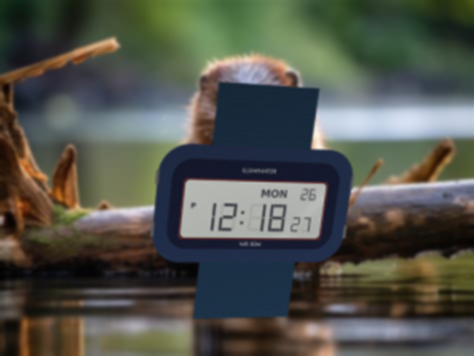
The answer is 12:18:27
